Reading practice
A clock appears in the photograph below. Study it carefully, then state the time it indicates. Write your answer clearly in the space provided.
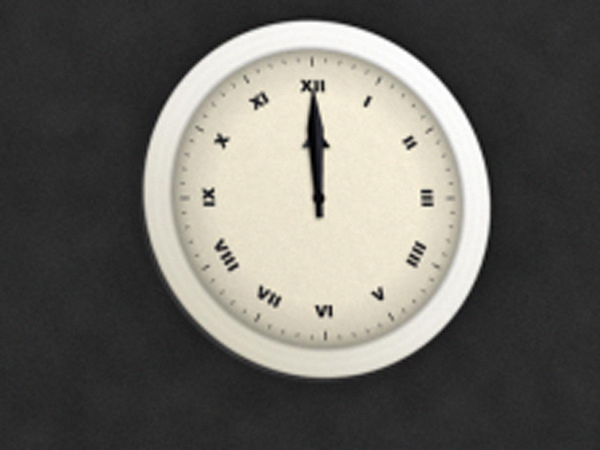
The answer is 12:00
